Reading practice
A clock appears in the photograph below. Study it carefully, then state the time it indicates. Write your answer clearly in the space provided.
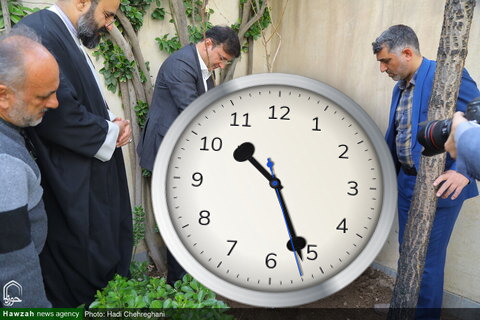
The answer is 10:26:27
